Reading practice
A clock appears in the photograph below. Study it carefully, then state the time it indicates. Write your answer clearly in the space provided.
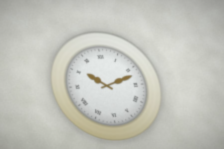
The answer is 10:12
